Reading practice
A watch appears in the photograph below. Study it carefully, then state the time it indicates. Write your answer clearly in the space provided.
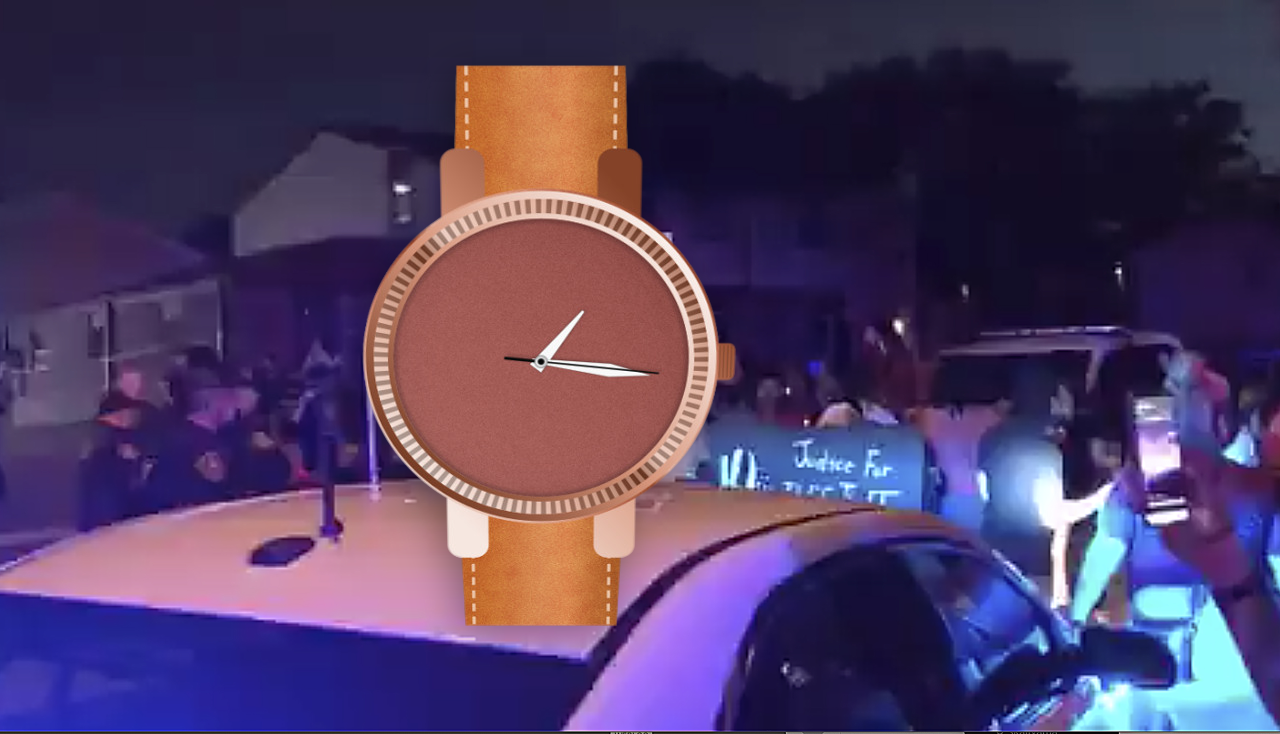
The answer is 1:16:16
